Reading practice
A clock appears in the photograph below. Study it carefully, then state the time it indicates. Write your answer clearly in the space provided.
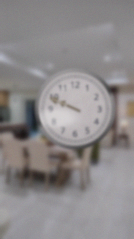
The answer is 9:49
